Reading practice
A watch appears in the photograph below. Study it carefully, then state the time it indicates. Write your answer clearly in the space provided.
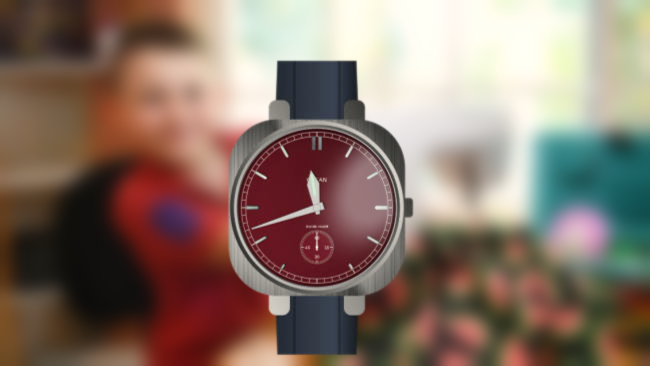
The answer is 11:42
